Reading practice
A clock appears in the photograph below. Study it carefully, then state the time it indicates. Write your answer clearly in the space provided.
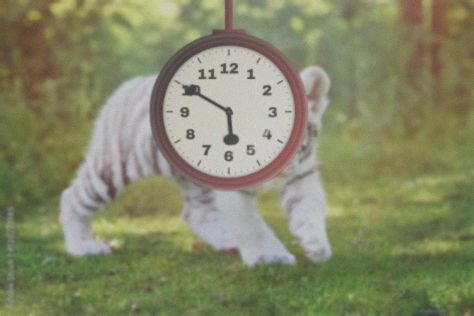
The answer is 5:50
